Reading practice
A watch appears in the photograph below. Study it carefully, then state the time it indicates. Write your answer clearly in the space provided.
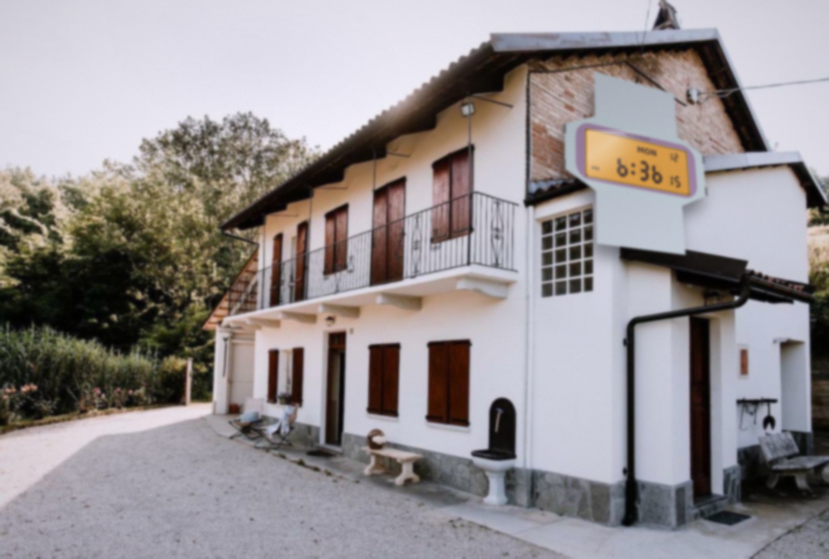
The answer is 6:36
